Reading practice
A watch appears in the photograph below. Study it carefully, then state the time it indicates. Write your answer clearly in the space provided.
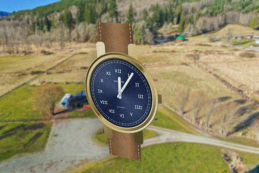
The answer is 12:06
